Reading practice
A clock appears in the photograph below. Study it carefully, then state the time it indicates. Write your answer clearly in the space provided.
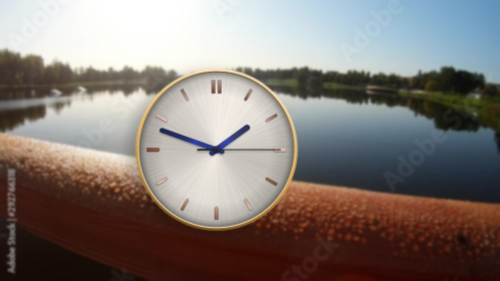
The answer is 1:48:15
